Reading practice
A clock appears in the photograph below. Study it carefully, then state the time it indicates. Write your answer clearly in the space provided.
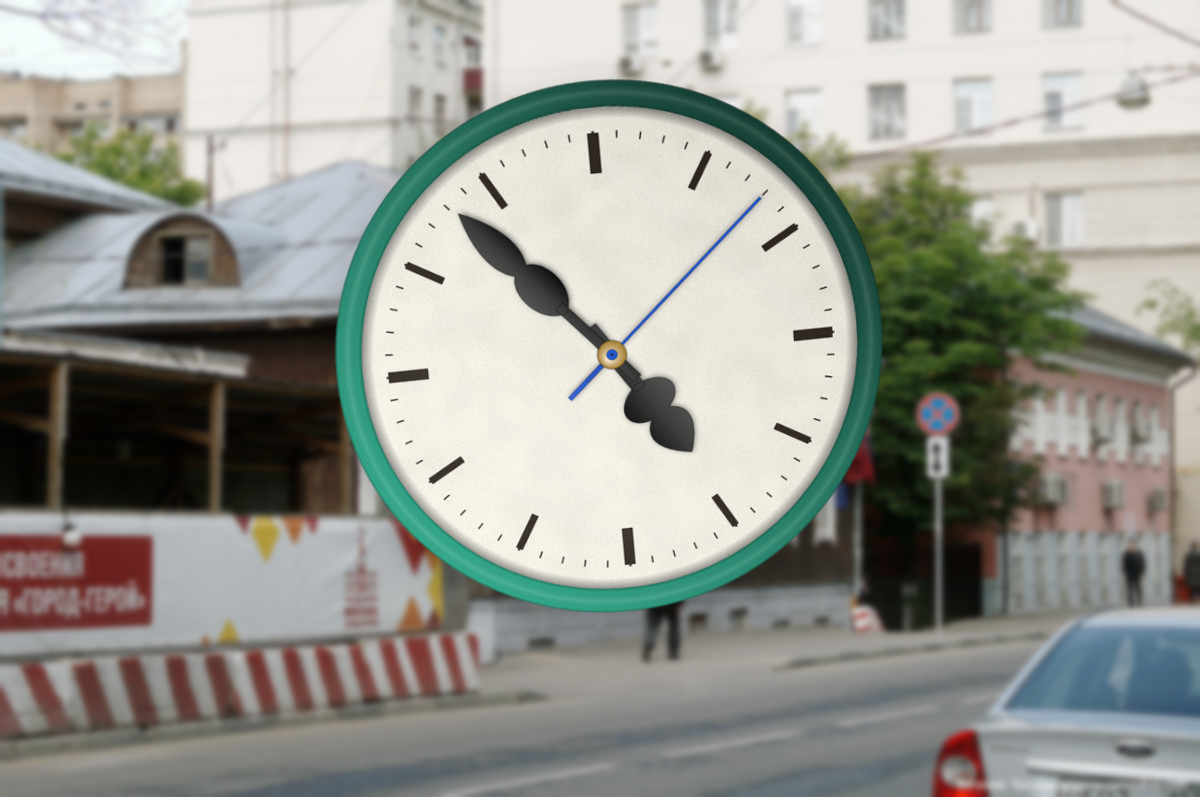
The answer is 4:53:08
